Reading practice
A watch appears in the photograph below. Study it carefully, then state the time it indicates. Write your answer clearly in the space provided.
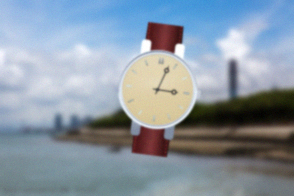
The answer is 3:03
